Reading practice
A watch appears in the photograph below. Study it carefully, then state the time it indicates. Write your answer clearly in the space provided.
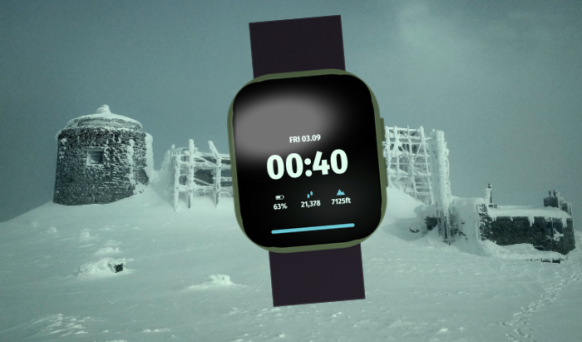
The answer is 0:40
